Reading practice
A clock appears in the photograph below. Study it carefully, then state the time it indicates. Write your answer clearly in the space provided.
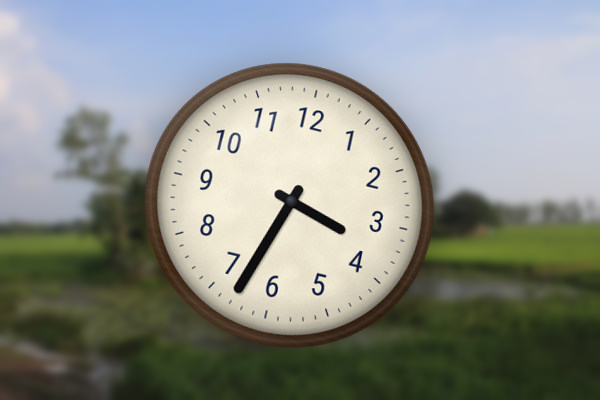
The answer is 3:33
